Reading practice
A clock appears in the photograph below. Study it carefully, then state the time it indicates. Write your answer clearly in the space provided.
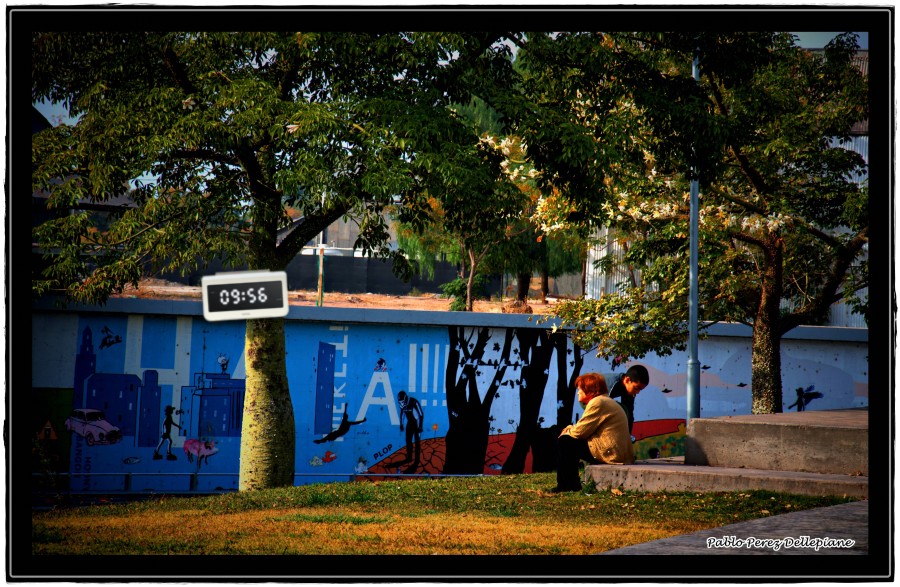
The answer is 9:56
